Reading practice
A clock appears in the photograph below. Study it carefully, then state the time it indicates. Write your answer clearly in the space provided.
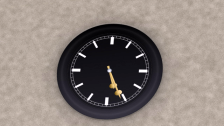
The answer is 5:26
